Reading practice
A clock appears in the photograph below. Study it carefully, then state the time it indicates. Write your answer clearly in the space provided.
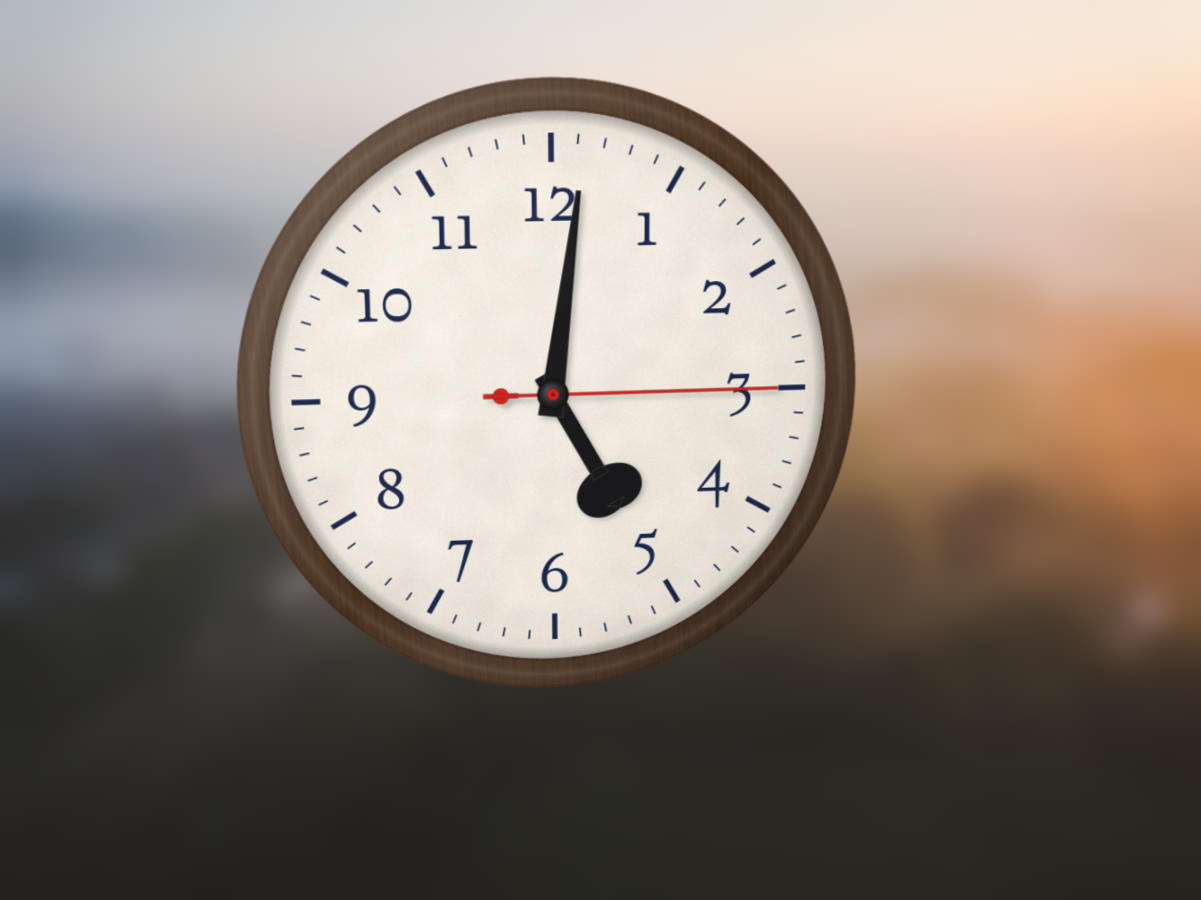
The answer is 5:01:15
